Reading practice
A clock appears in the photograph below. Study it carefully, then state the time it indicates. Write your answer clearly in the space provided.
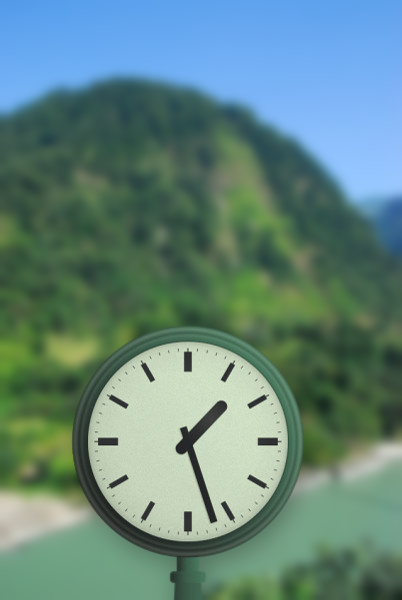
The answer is 1:27
